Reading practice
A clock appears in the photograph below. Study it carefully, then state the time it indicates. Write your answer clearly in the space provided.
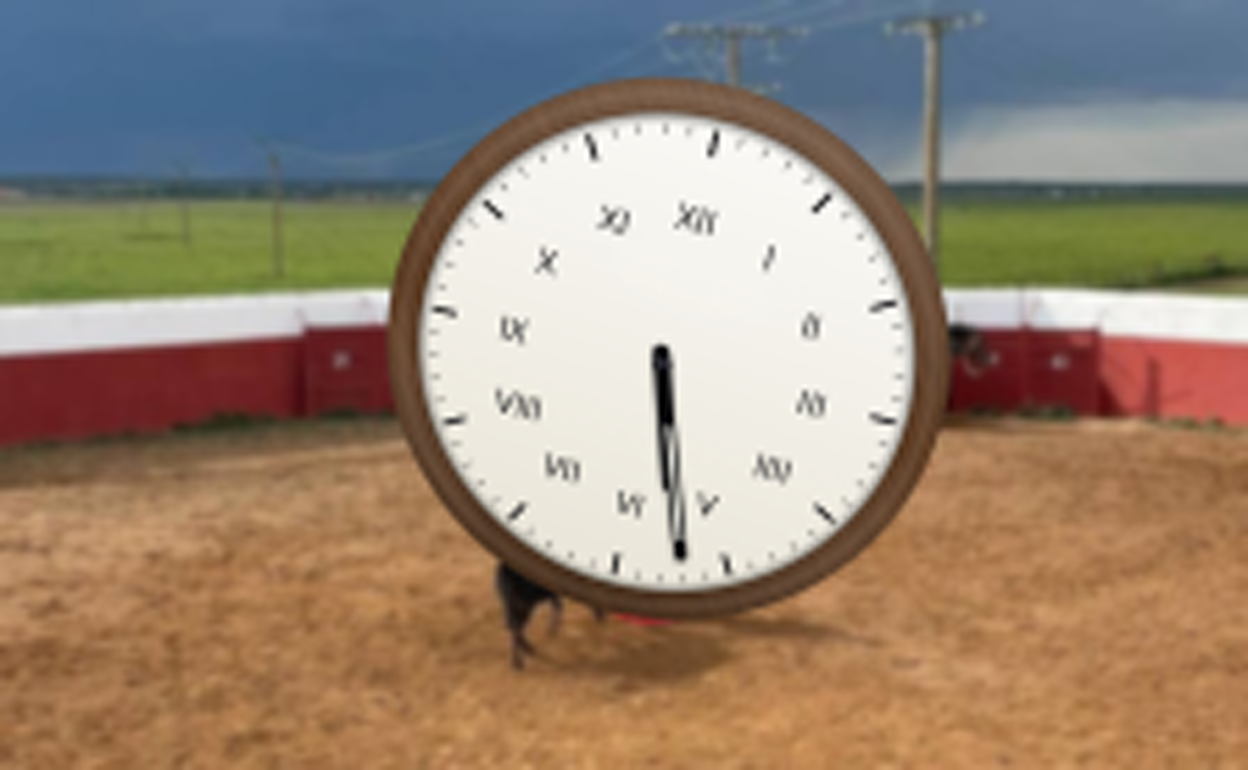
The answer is 5:27
